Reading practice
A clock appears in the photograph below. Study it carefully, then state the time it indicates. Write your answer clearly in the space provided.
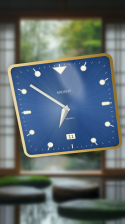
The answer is 6:52
